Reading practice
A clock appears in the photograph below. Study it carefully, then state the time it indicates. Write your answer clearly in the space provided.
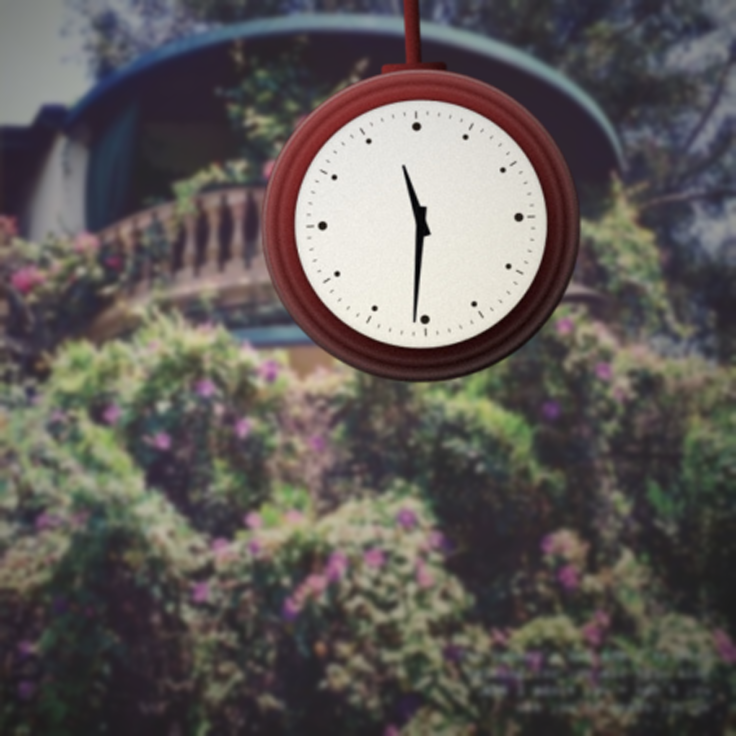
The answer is 11:31
